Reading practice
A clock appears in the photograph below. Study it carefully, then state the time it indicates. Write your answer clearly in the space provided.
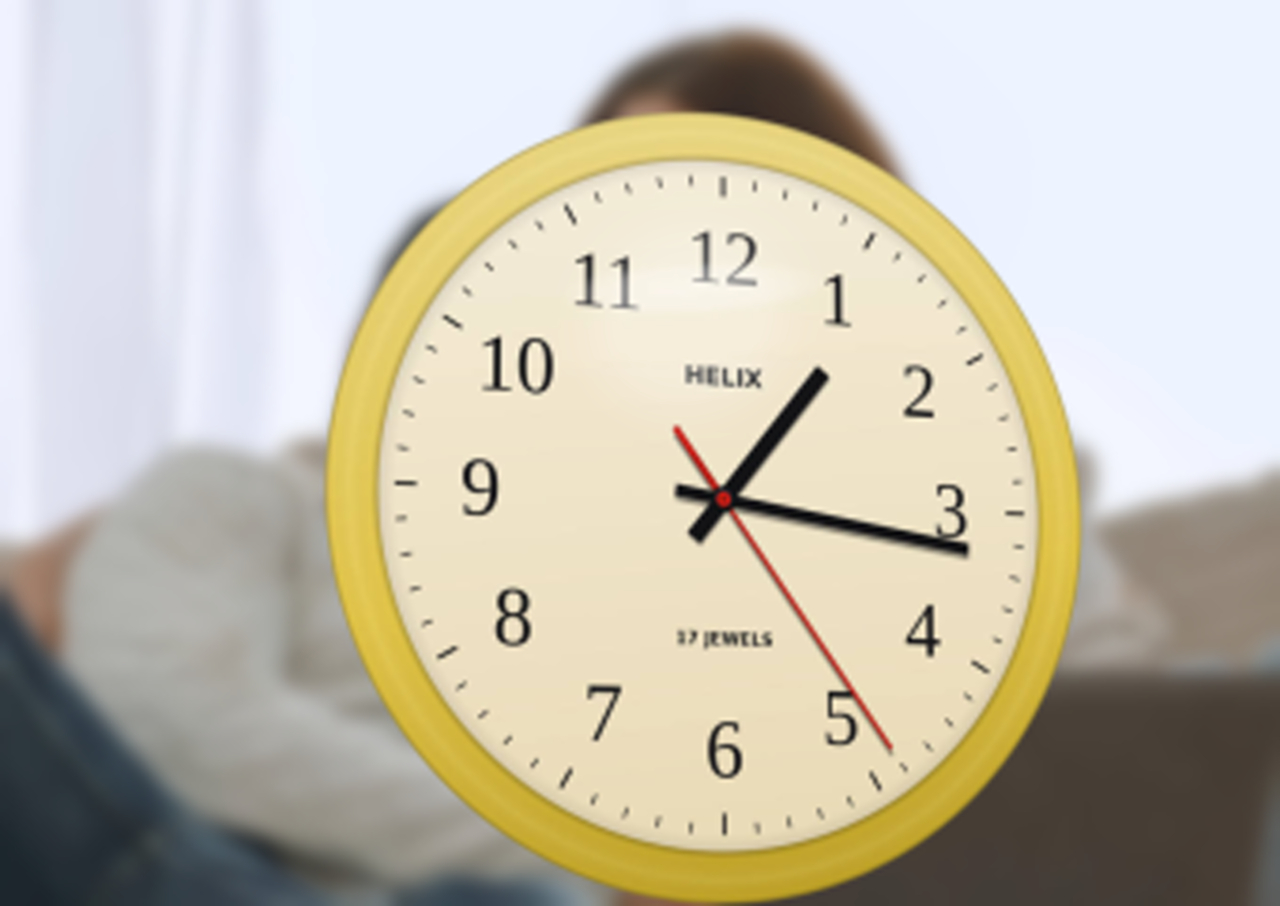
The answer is 1:16:24
